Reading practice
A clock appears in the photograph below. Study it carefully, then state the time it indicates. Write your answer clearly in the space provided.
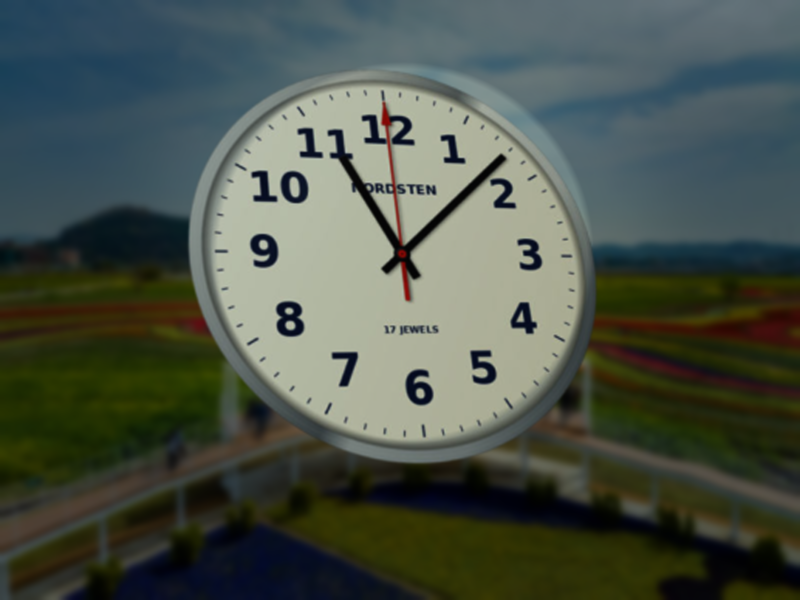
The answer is 11:08:00
